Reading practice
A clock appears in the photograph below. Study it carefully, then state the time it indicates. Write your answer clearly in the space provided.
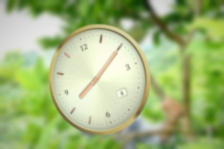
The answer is 8:10
